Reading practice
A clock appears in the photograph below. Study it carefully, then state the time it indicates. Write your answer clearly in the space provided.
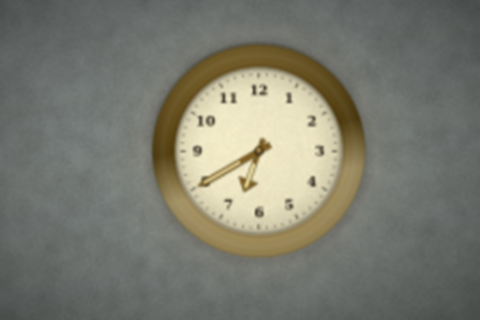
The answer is 6:40
